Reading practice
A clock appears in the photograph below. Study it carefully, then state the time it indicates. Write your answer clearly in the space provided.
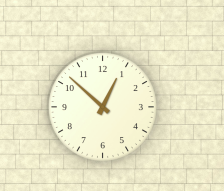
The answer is 12:52
